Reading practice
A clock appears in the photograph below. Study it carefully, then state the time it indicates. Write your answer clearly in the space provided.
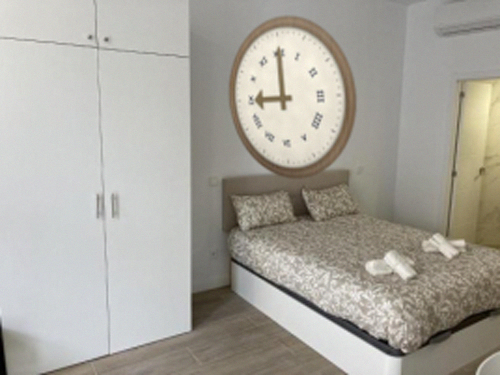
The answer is 9:00
